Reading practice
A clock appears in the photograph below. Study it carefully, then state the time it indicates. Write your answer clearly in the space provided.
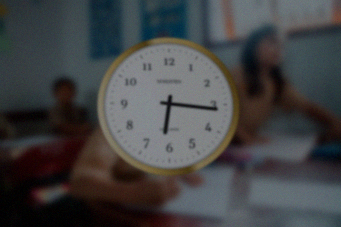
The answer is 6:16
